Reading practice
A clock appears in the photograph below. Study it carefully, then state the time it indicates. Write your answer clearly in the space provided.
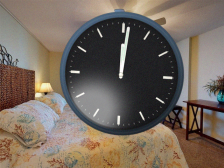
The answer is 12:01
